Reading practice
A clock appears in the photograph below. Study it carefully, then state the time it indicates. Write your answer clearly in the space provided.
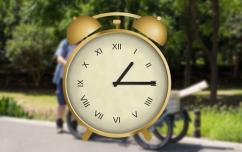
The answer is 1:15
